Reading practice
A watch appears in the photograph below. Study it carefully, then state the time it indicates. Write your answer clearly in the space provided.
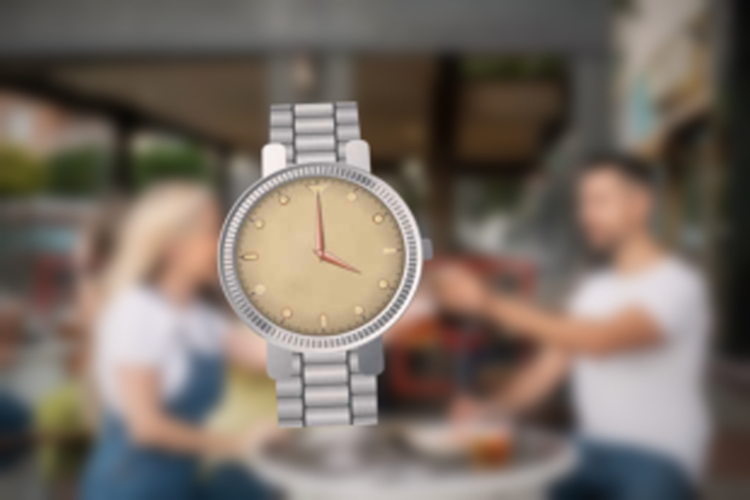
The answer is 4:00
